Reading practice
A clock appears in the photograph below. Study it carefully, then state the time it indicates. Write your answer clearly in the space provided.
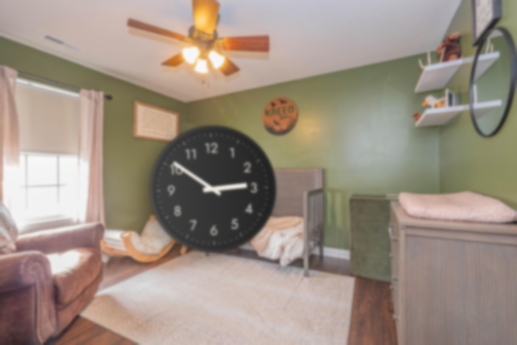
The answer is 2:51
